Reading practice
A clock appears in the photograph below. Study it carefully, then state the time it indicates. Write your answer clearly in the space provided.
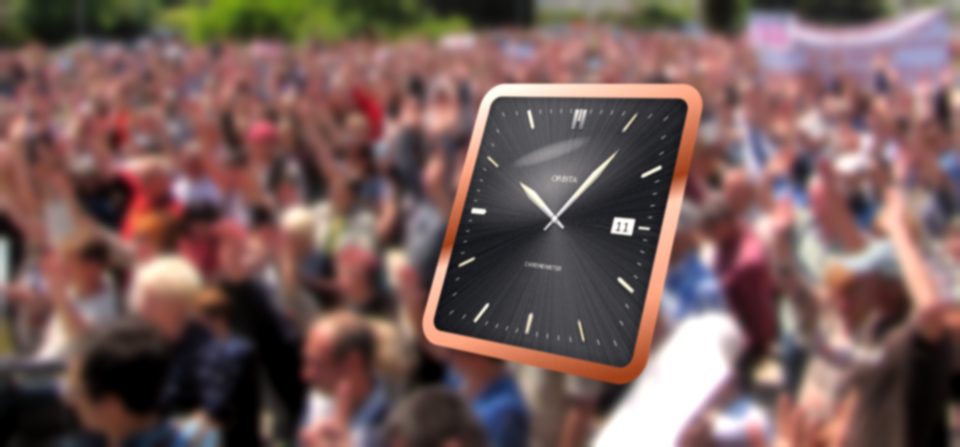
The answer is 10:06
